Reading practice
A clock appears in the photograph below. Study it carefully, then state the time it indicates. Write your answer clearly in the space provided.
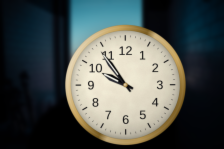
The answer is 9:54
